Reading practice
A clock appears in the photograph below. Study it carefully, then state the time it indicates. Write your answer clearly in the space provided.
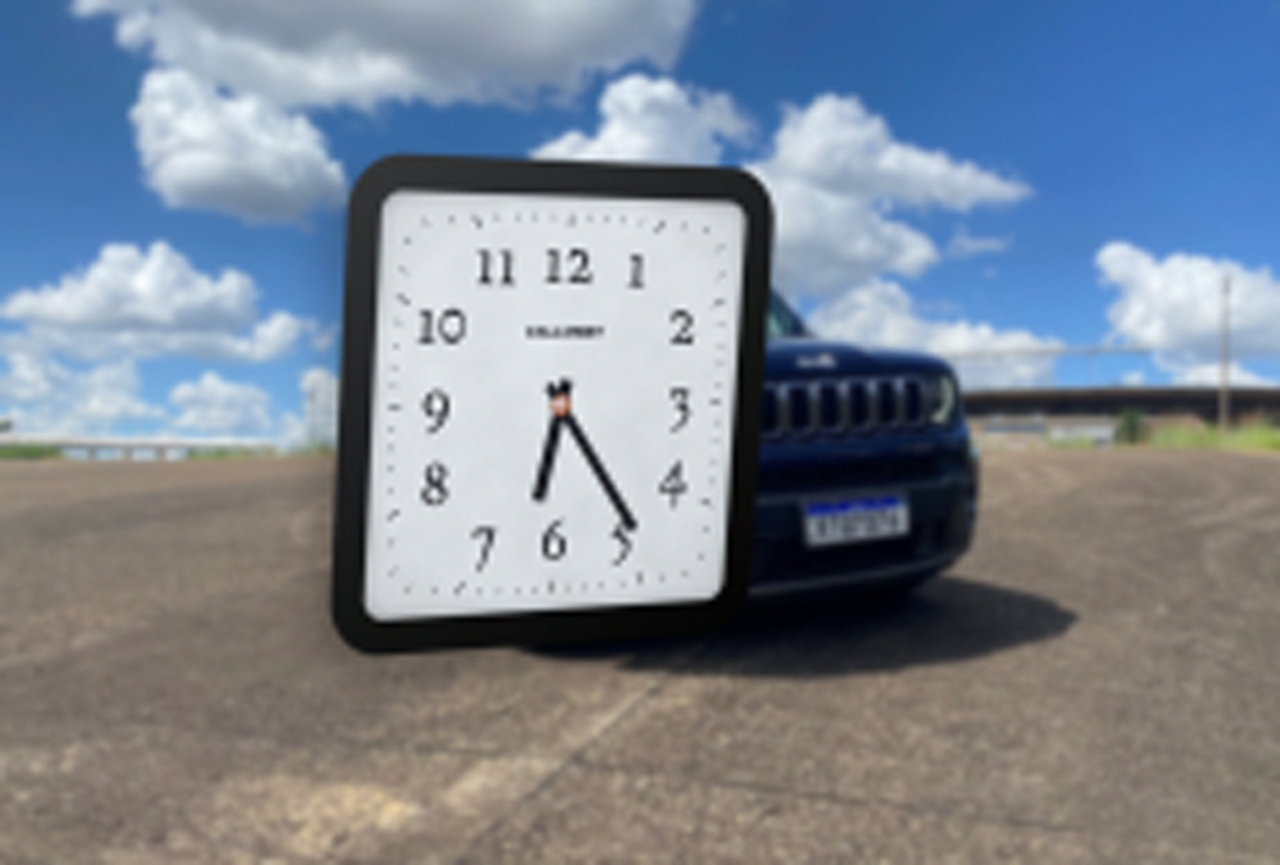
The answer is 6:24
